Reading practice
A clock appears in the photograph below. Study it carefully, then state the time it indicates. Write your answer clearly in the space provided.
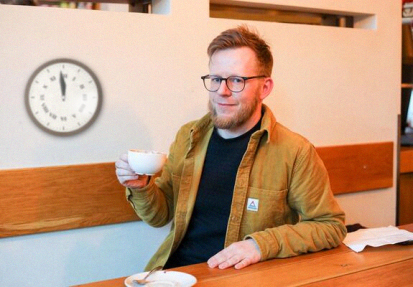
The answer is 11:59
